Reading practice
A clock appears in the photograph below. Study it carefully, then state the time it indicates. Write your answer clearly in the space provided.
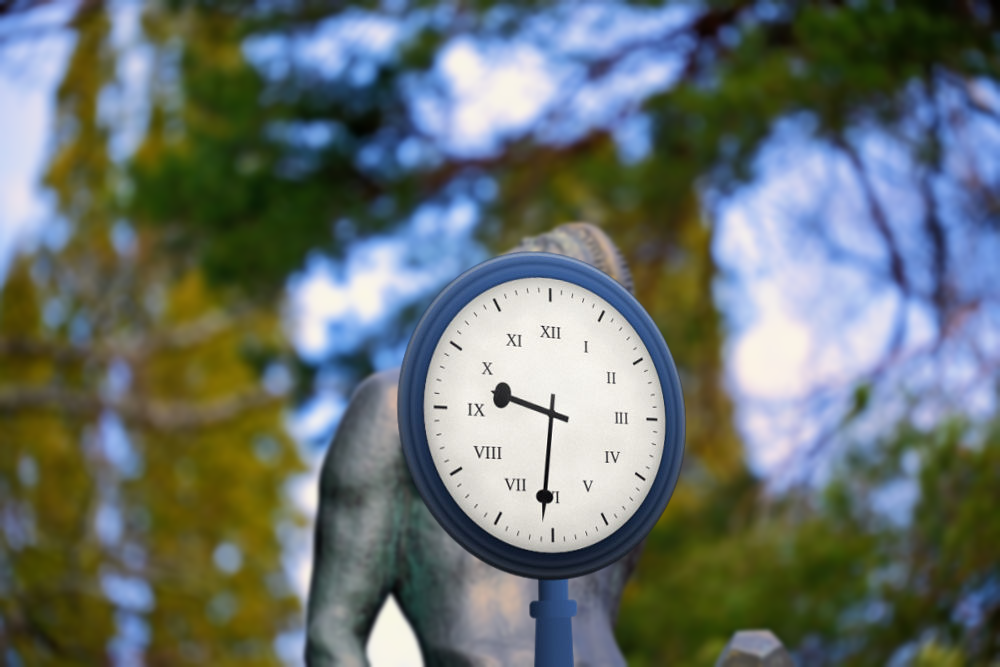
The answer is 9:31
